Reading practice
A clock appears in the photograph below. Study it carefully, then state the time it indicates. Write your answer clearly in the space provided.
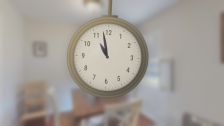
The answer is 10:58
